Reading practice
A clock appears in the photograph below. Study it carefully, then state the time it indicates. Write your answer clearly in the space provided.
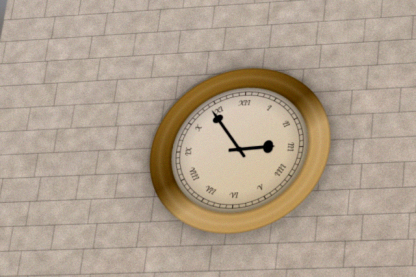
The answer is 2:54
